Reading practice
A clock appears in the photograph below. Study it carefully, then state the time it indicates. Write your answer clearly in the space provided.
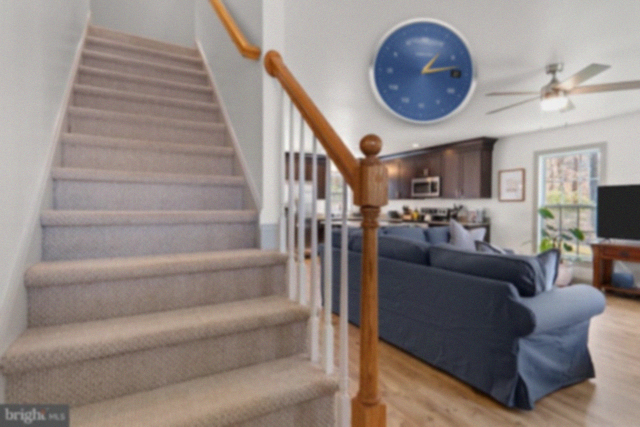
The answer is 1:13
